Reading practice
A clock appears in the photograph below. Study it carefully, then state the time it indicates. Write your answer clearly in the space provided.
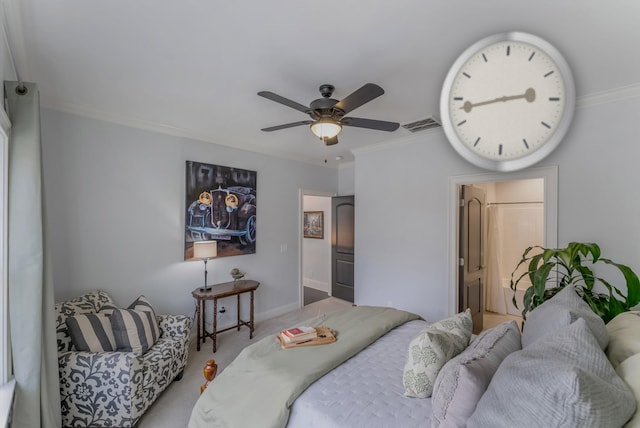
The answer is 2:43
